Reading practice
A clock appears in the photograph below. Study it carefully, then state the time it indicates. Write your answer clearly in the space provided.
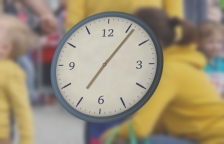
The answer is 7:06
